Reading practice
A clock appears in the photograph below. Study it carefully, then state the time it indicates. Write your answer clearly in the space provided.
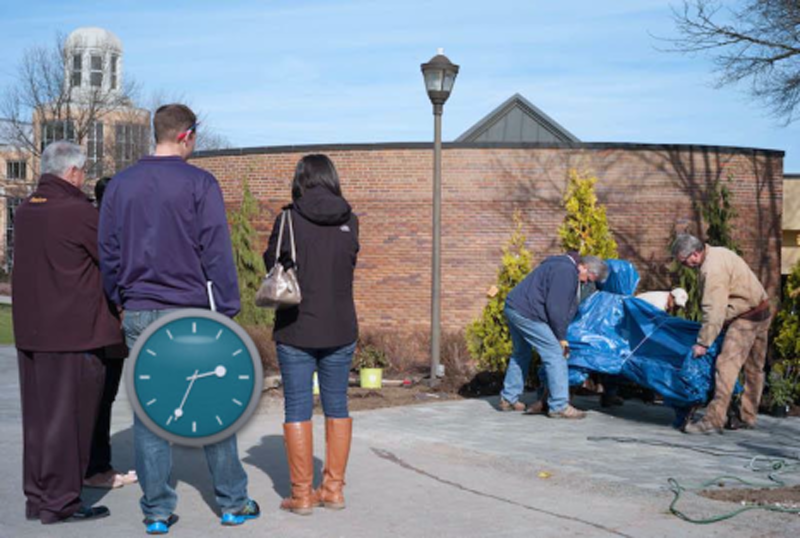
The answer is 2:34
